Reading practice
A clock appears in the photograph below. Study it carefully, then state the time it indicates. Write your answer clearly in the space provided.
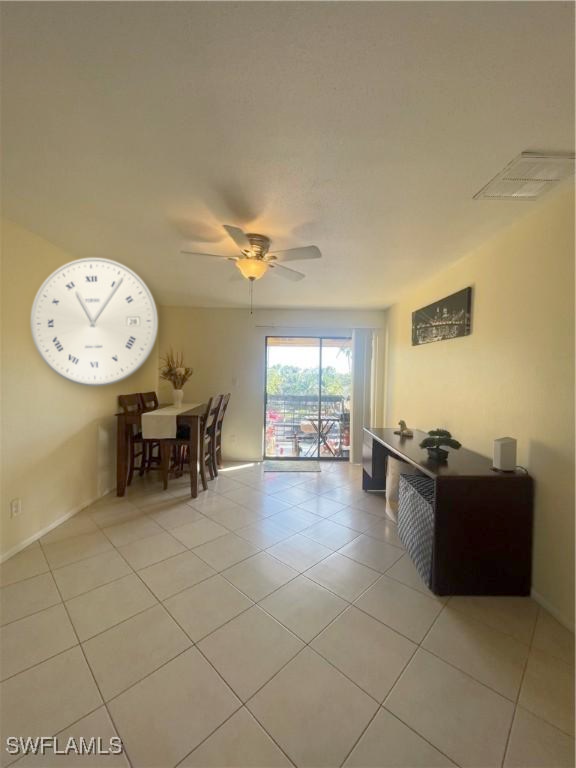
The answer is 11:06
